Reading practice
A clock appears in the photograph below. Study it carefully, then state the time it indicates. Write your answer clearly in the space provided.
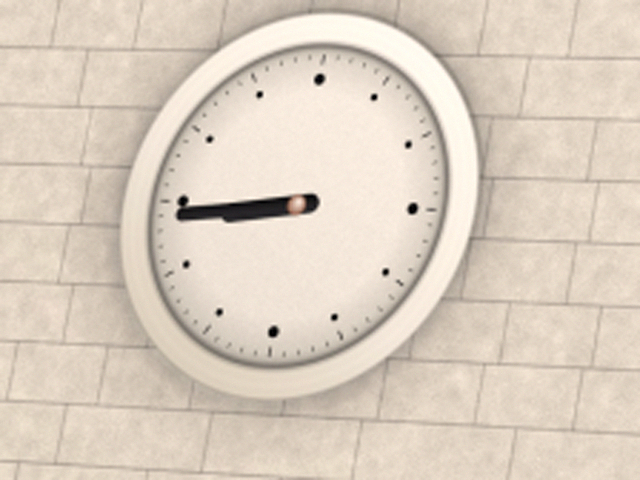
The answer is 8:44
